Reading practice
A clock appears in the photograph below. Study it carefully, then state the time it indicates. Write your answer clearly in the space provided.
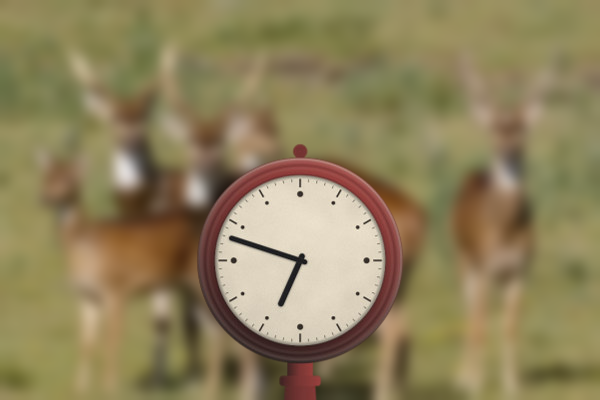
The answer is 6:48
